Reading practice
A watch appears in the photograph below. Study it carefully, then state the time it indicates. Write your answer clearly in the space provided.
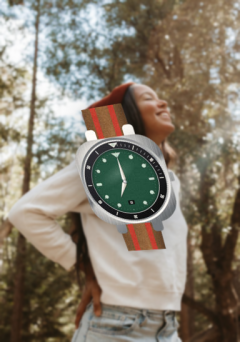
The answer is 7:00
